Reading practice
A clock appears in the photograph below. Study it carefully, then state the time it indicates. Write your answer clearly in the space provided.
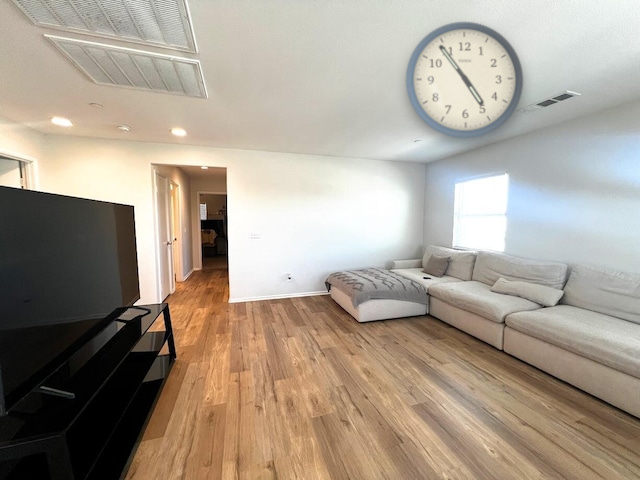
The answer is 4:54
